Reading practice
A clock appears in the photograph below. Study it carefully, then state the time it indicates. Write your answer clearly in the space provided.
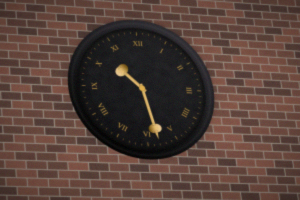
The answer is 10:28
